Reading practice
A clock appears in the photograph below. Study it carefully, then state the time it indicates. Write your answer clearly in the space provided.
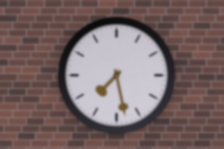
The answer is 7:28
